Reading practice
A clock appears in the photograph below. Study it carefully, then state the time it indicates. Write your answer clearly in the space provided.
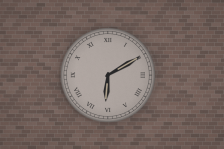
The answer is 6:10
